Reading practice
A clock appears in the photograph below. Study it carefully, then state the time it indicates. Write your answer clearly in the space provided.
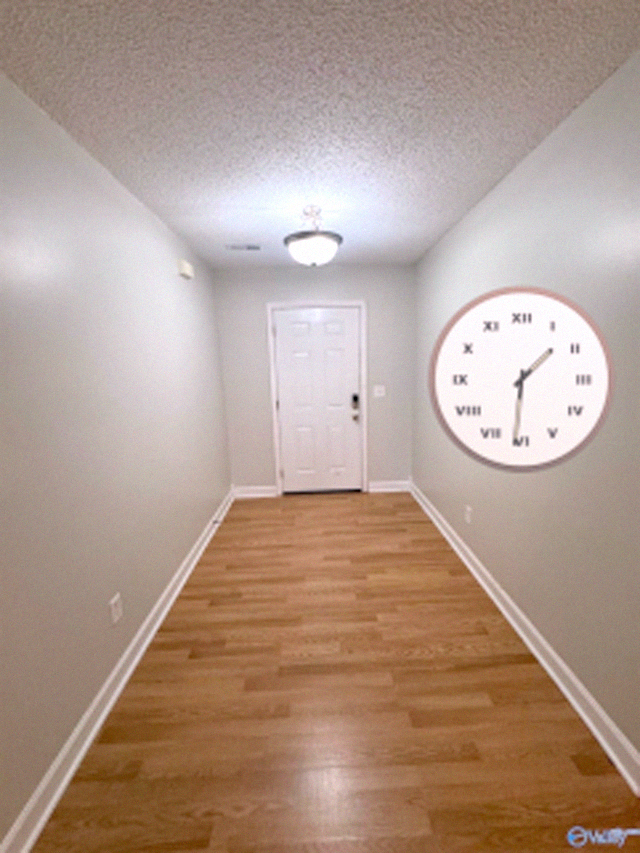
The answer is 1:31
